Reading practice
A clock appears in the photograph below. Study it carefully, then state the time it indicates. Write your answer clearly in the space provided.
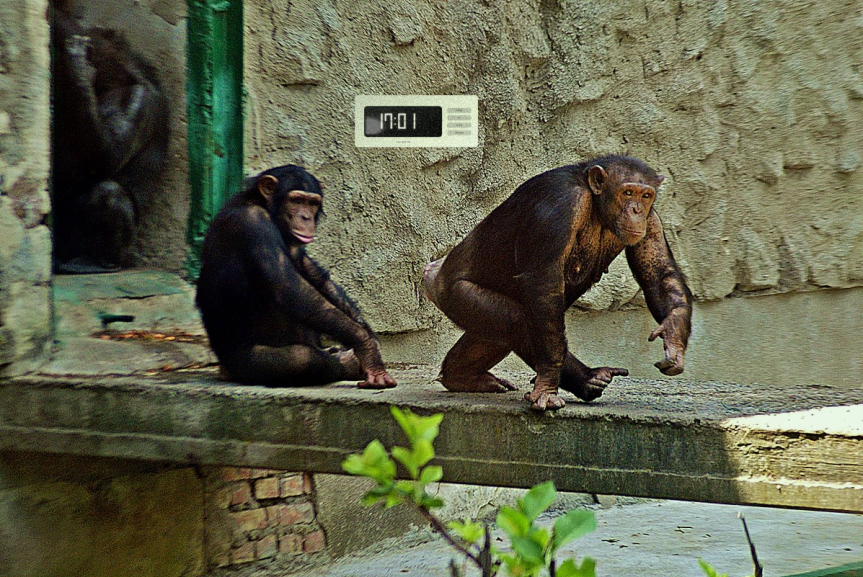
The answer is 17:01
